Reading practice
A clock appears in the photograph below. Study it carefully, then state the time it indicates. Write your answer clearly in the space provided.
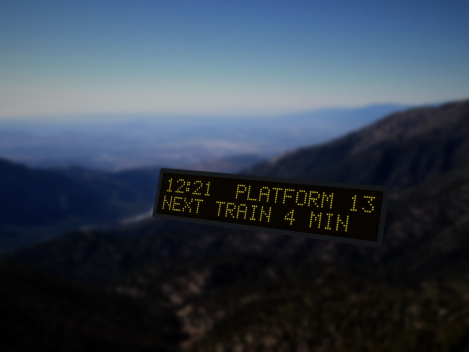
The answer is 12:21
